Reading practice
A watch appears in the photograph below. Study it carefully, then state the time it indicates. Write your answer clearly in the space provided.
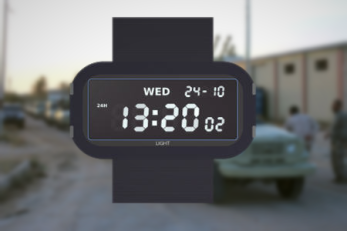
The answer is 13:20:02
